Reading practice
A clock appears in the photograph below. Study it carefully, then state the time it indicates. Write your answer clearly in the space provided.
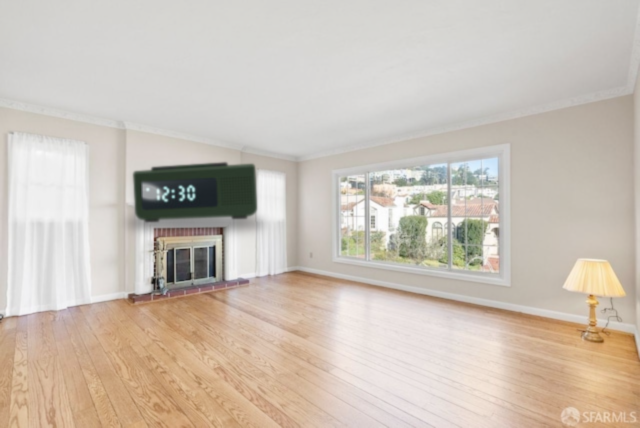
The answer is 12:30
